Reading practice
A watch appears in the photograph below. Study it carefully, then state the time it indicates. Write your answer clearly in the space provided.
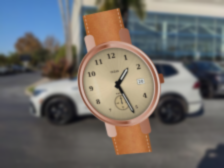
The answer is 1:27
